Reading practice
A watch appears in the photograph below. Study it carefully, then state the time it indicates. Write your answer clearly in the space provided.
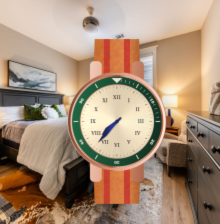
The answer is 7:37
